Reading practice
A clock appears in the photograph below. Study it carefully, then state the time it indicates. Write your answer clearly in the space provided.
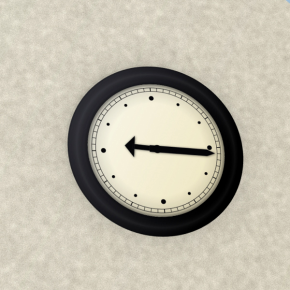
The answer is 9:16
